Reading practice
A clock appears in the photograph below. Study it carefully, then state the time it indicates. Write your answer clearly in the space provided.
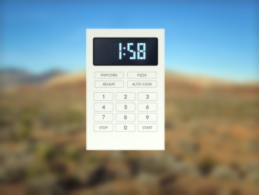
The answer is 1:58
